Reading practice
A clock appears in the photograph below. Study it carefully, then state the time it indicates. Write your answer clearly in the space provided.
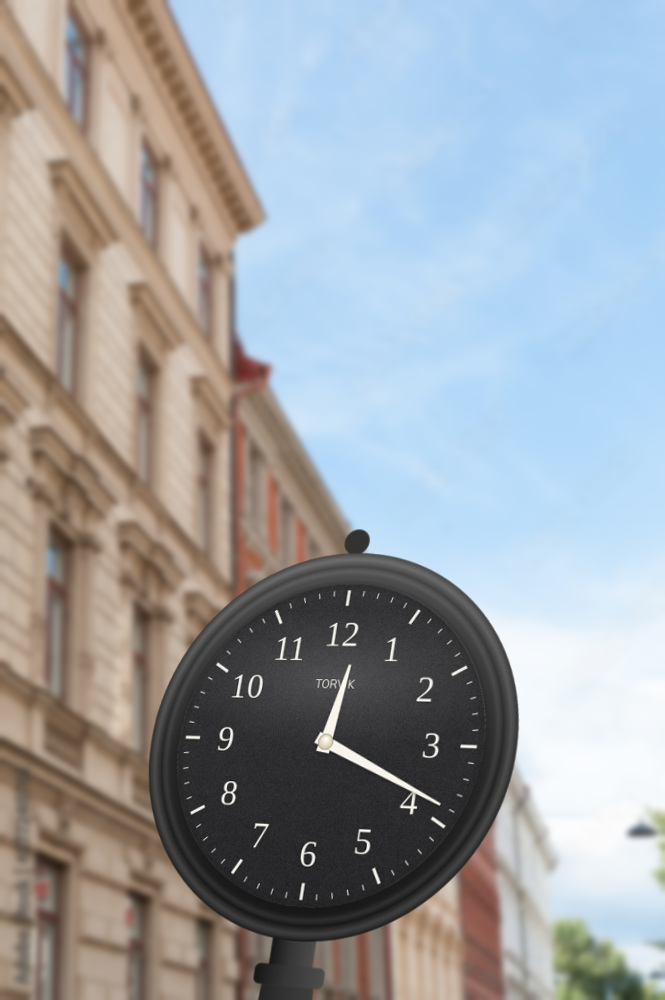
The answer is 12:19
